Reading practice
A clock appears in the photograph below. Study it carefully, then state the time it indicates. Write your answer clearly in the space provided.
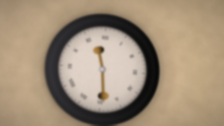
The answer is 11:29
